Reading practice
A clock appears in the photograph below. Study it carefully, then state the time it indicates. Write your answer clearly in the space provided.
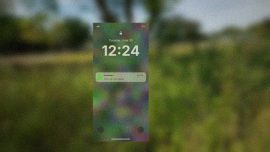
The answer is 12:24
